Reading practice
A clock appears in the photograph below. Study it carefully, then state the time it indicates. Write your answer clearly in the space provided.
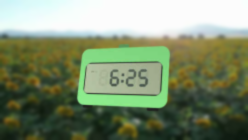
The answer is 6:25
